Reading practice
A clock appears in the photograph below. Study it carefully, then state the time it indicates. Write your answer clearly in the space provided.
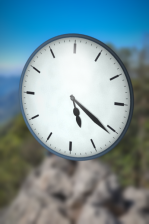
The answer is 5:21
